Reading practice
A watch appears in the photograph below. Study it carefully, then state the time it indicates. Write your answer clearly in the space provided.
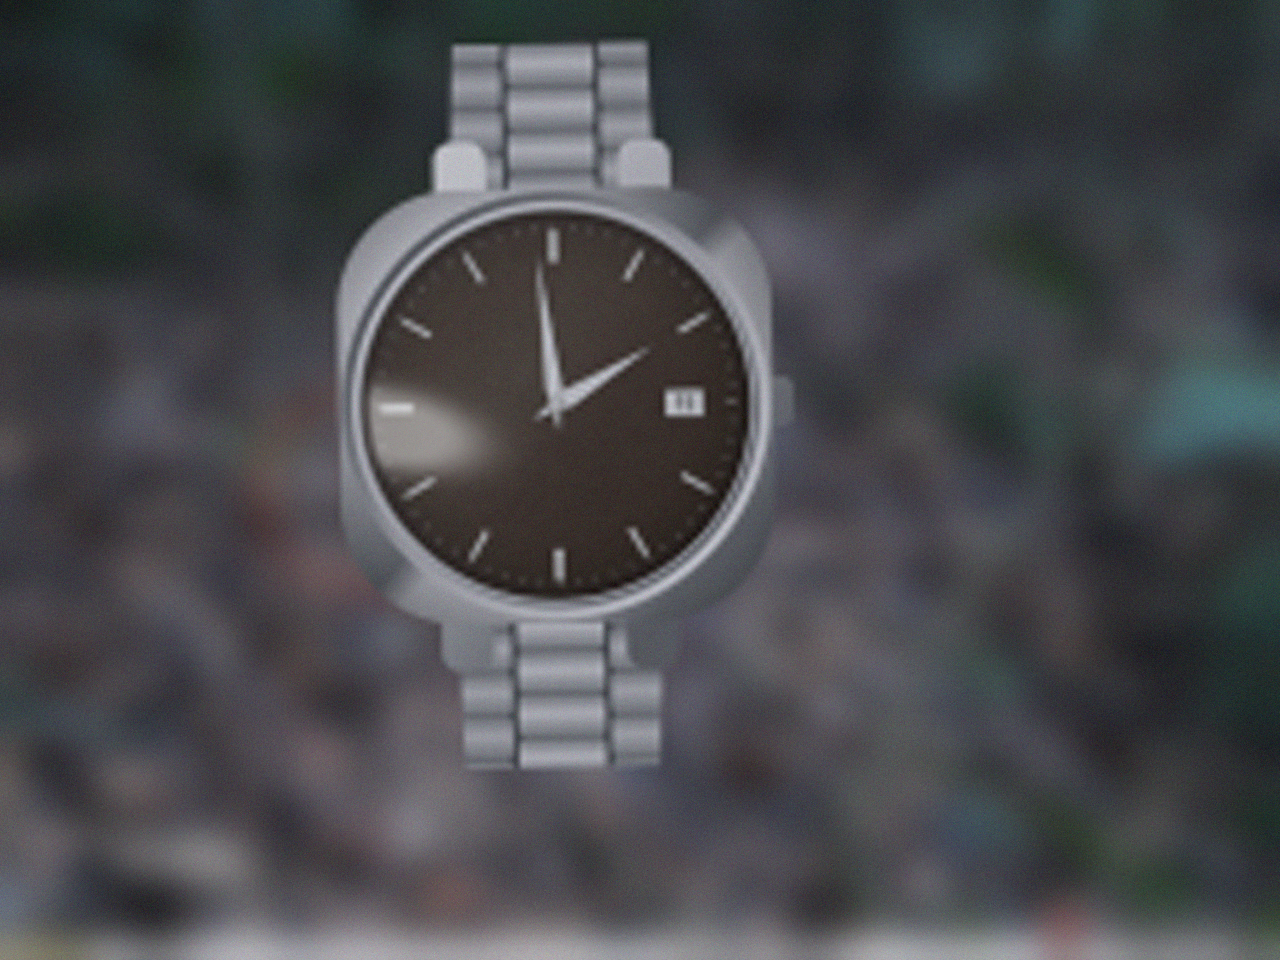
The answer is 1:59
